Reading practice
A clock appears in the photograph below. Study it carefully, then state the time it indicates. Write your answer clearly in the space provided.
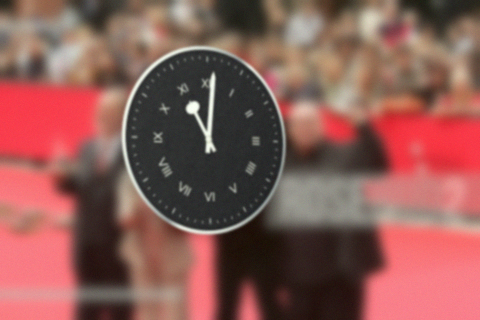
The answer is 11:01
